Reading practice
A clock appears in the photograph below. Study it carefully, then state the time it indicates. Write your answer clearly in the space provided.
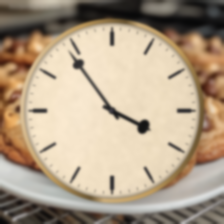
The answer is 3:54
